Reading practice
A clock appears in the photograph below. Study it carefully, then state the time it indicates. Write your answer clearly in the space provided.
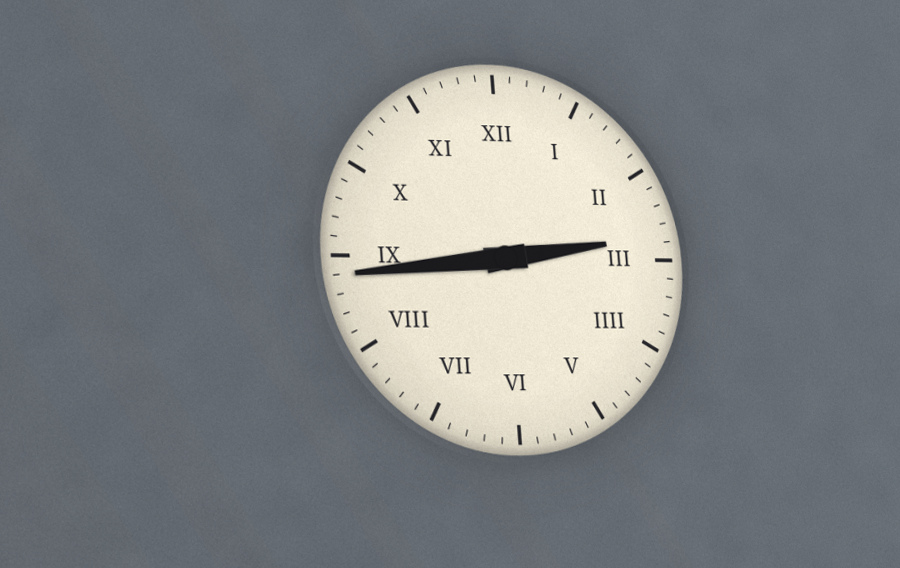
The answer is 2:44
